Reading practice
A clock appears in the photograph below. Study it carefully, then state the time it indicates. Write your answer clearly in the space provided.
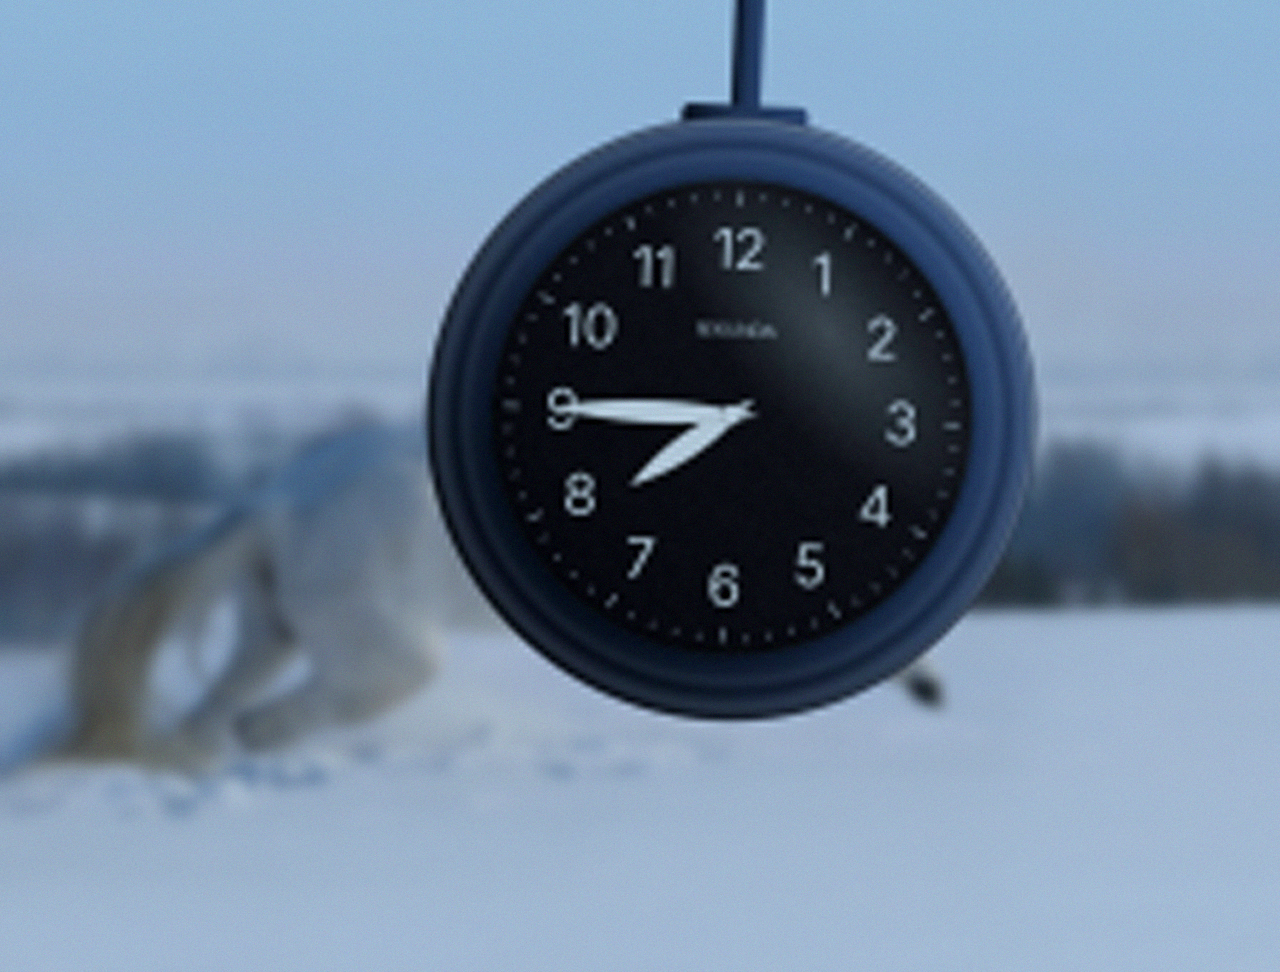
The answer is 7:45
